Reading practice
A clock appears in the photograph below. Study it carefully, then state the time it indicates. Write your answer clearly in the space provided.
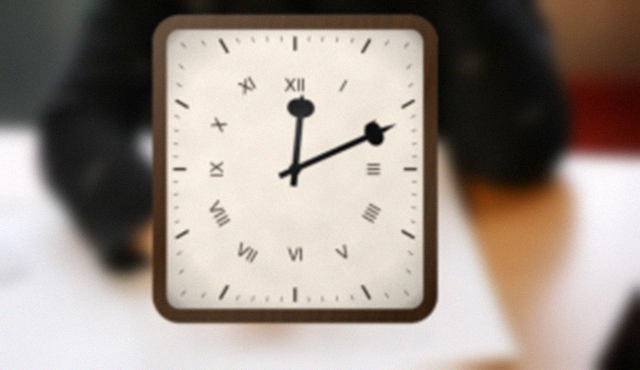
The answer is 12:11
